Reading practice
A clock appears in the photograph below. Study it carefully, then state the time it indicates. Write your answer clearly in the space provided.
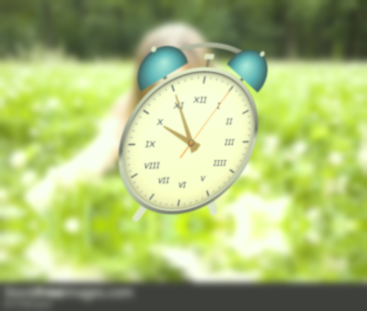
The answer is 9:55:05
